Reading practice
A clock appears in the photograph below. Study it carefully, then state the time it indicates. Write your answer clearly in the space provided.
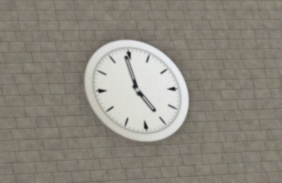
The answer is 4:59
